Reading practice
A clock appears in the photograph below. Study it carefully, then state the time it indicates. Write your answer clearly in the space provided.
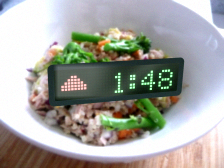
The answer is 1:48
